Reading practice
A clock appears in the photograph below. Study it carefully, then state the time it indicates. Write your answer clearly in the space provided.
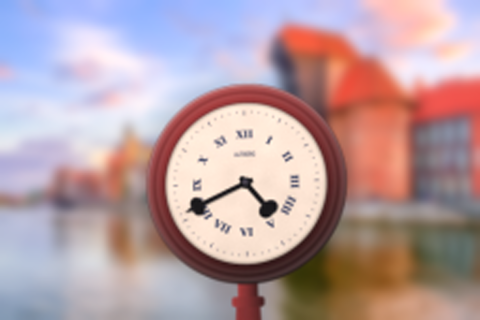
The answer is 4:41
